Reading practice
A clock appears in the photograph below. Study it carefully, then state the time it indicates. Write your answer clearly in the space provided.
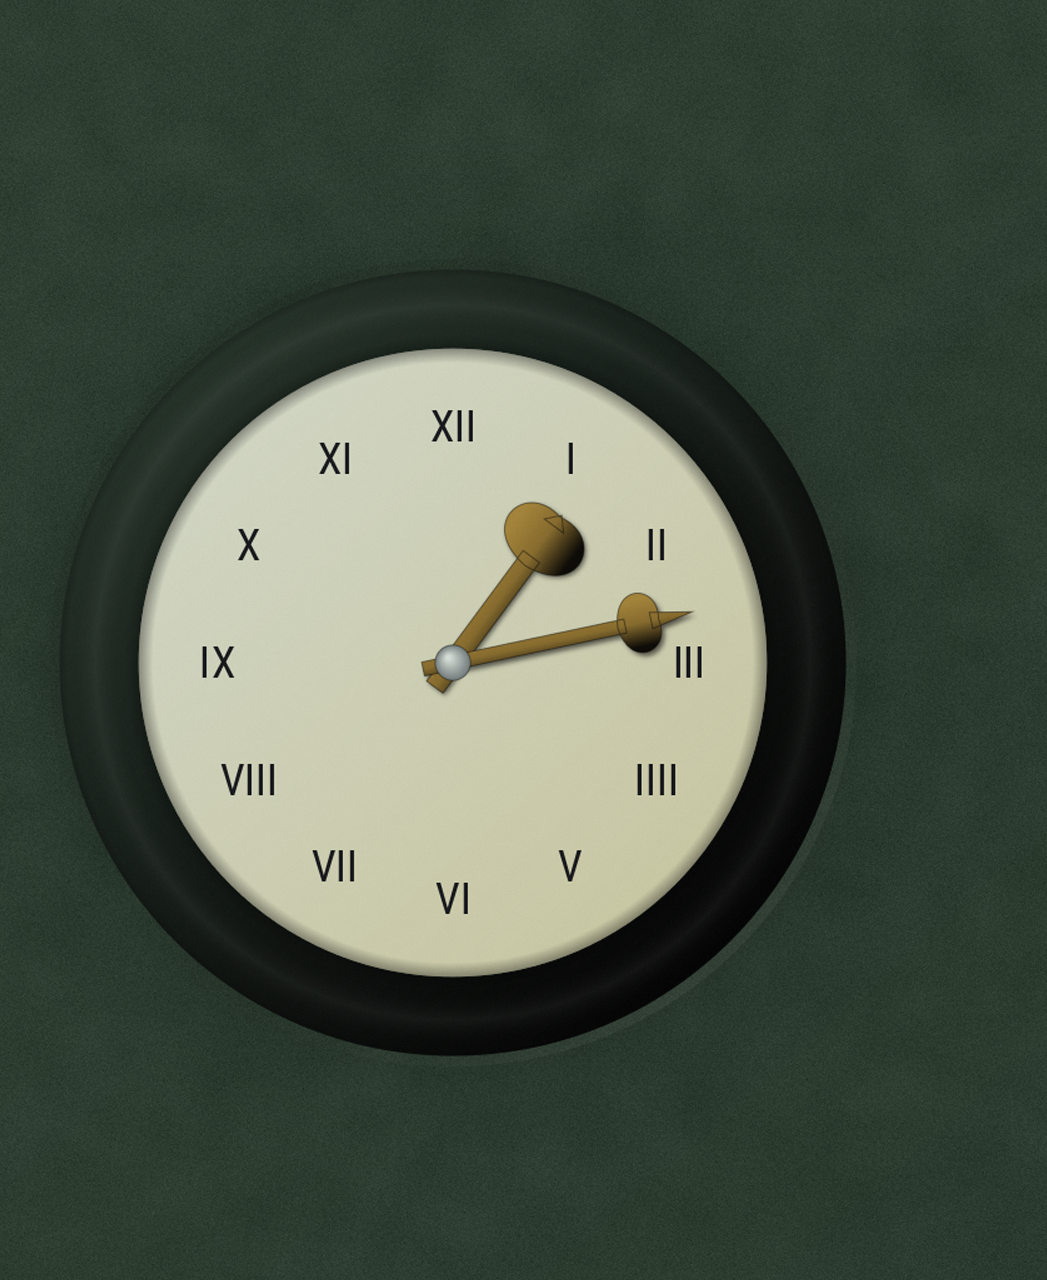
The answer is 1:13
